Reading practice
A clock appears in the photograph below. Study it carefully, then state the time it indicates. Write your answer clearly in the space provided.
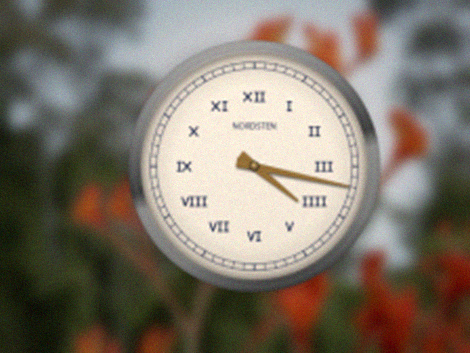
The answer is 4:17
